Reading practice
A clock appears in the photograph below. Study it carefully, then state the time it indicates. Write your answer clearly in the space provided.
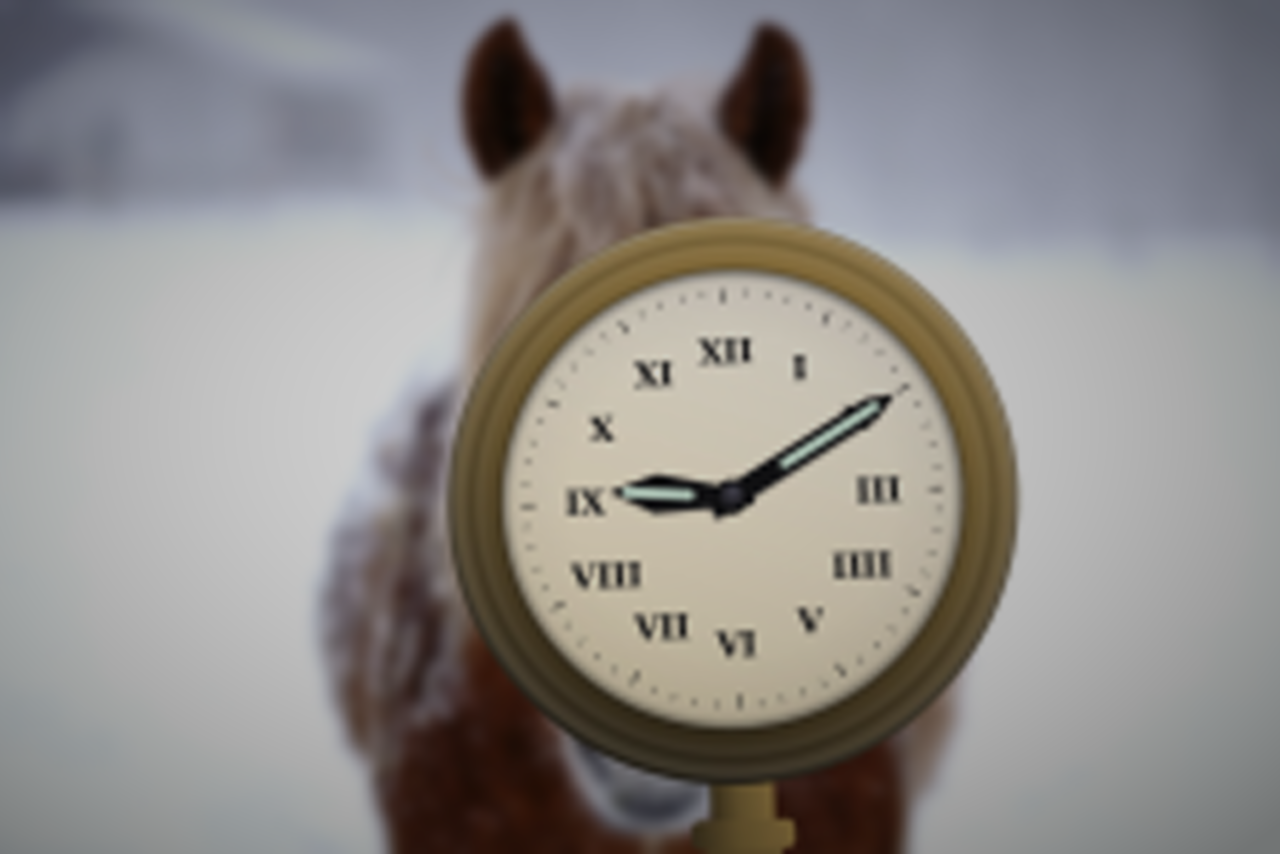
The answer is 9:10
